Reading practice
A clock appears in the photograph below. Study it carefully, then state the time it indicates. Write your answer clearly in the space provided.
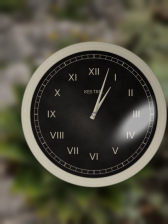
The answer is 1:03
